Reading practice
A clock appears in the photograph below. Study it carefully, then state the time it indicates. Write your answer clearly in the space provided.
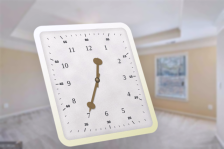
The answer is 12:35
